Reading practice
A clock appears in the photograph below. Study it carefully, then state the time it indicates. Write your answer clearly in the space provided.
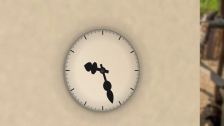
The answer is 9:27
